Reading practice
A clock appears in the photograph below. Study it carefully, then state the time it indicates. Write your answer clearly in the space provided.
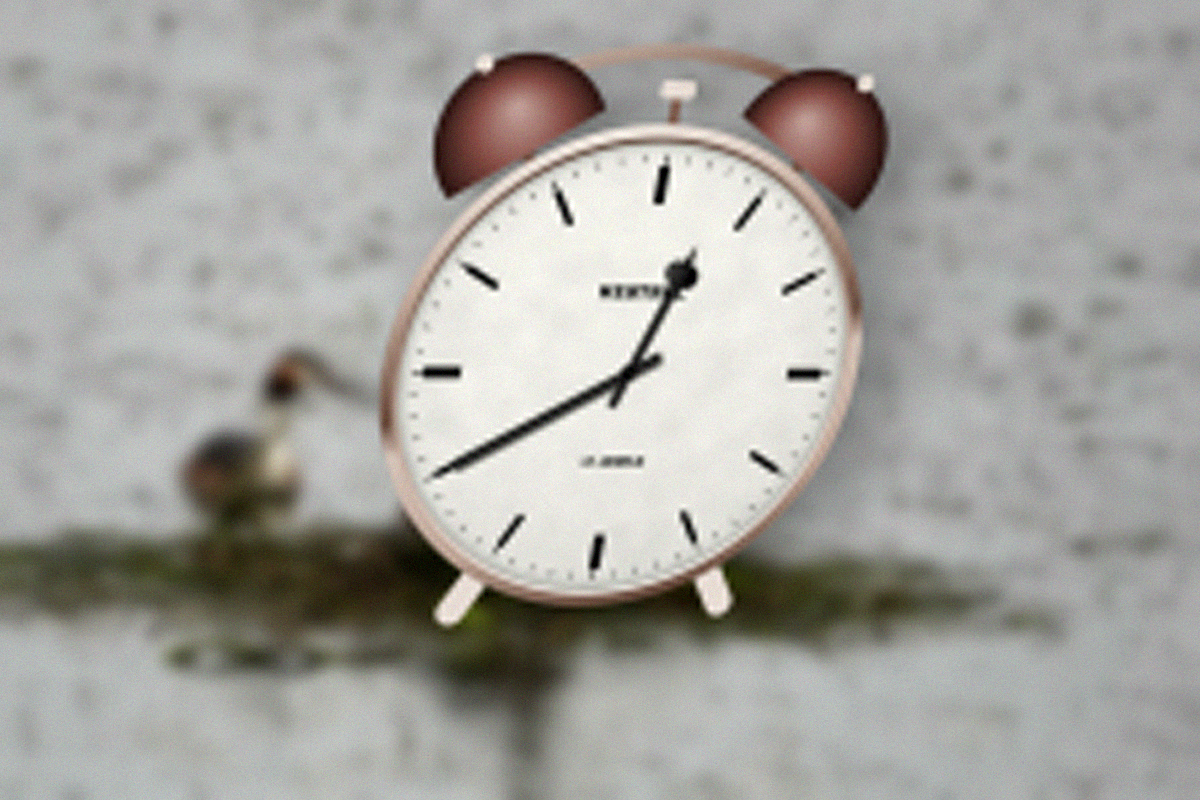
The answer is 12:40
